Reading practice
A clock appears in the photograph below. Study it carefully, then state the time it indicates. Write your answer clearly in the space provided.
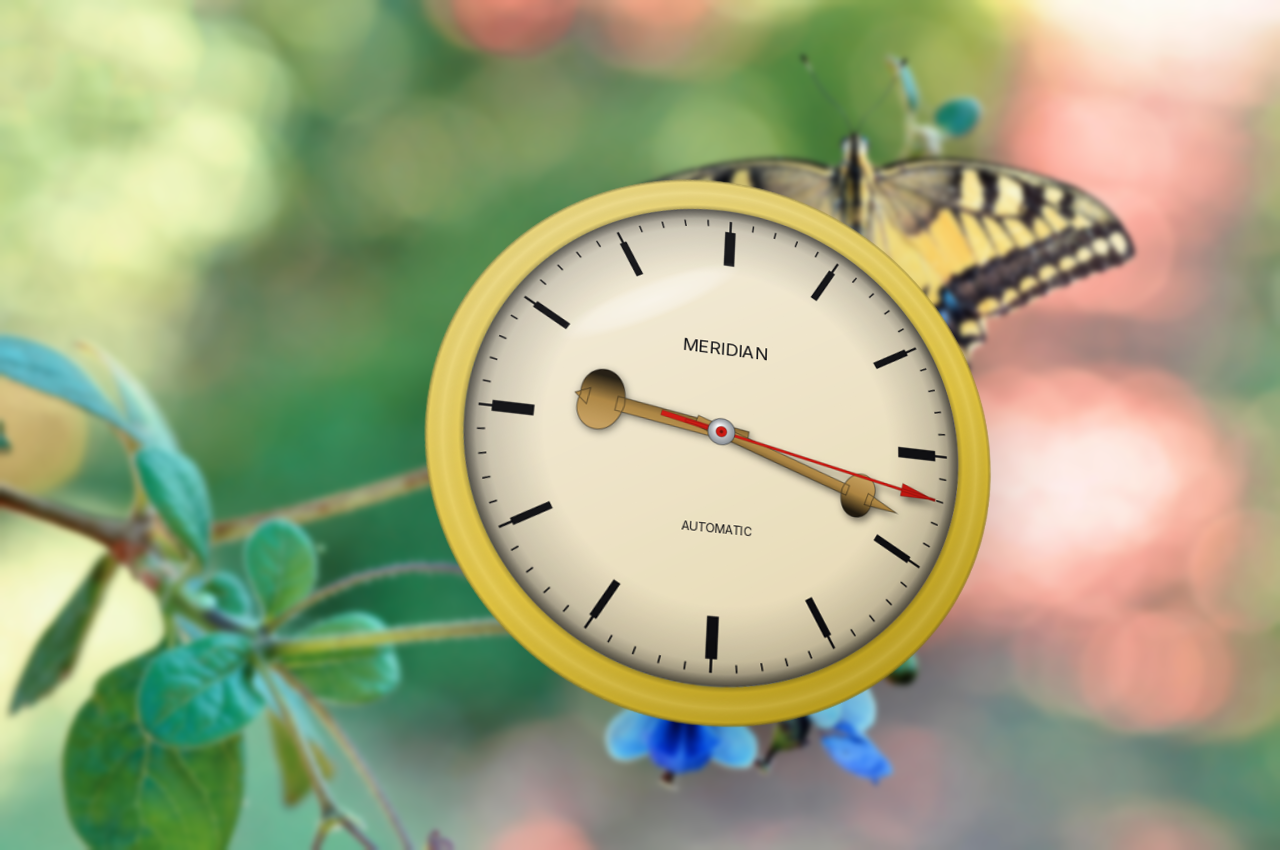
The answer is 9:18:17
